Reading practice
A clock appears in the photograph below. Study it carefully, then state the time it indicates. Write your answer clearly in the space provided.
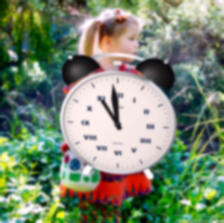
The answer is 10:59
